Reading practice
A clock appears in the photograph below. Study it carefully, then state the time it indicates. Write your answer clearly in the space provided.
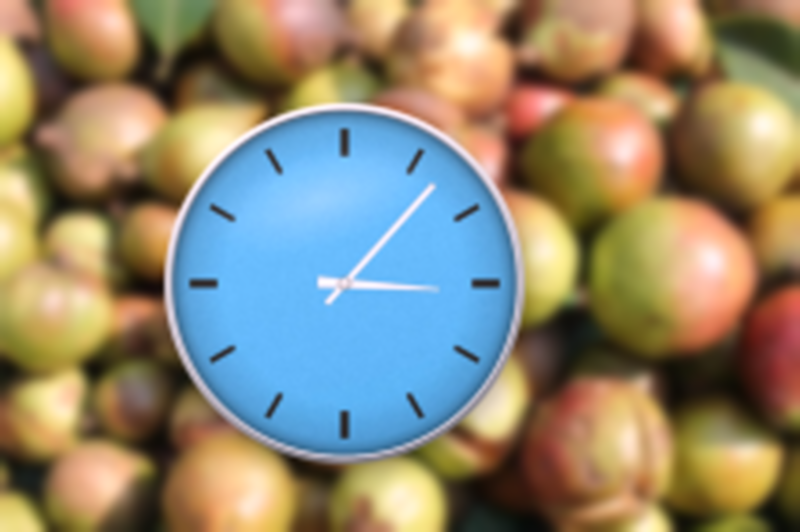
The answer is 3:07
